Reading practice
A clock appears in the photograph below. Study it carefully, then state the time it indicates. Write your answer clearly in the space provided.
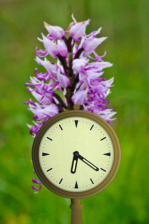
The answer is 6:21
